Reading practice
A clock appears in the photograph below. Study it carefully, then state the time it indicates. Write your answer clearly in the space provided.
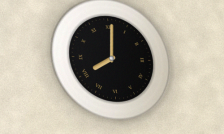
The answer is 8:01
